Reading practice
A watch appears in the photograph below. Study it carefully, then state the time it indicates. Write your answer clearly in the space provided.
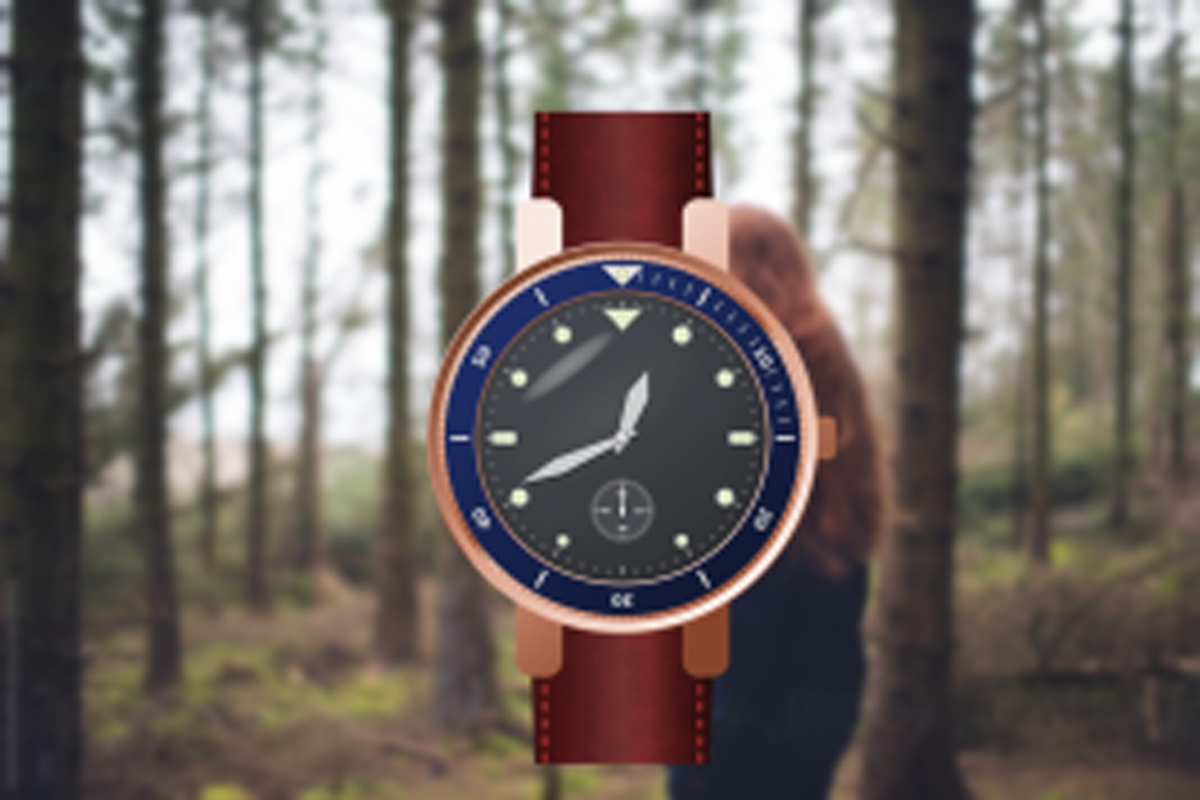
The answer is 12:41
